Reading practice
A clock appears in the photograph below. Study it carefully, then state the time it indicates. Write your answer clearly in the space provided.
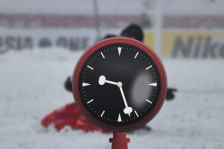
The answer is 9:27
